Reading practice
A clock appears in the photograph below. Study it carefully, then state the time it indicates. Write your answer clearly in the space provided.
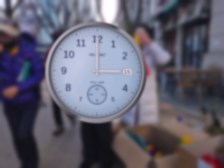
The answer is 3:00
